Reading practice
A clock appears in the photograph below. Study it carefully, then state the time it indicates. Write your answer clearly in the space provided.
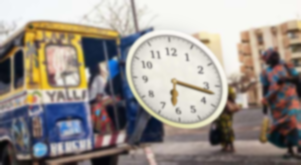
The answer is 6:17
